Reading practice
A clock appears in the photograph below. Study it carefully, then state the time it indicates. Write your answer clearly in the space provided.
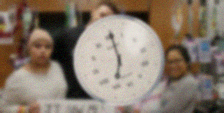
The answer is 7:01
